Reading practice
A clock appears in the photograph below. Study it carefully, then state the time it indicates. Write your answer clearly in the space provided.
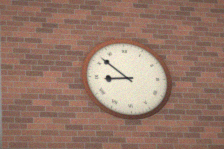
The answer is 8:52
